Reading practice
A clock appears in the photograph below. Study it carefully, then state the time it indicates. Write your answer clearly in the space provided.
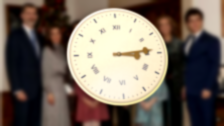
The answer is 3:14
